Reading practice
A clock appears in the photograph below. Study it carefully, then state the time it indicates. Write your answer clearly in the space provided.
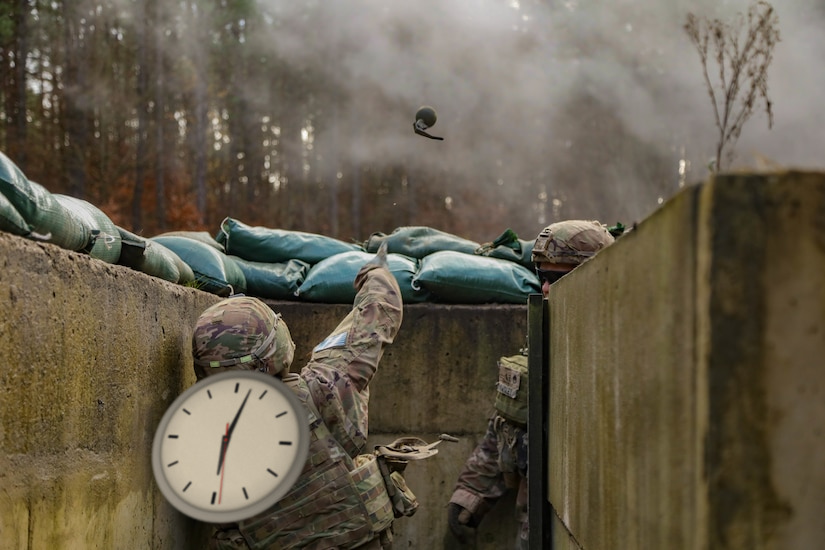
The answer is 6:02:29
